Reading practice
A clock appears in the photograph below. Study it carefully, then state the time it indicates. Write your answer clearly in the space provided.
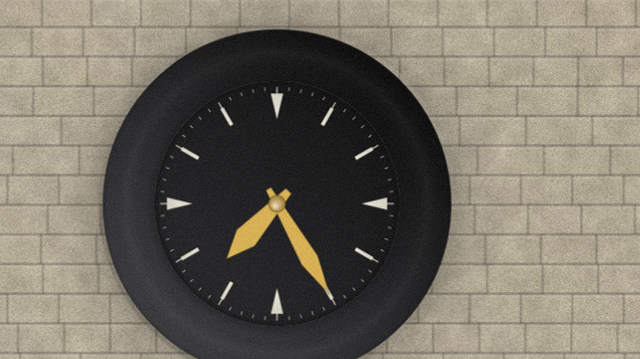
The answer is 7:25
